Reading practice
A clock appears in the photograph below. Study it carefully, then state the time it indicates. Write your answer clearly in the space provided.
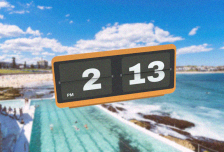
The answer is 2:13
